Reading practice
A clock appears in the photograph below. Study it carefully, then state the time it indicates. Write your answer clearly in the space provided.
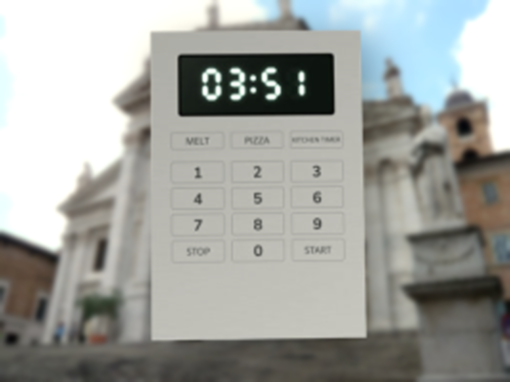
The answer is 3:51
